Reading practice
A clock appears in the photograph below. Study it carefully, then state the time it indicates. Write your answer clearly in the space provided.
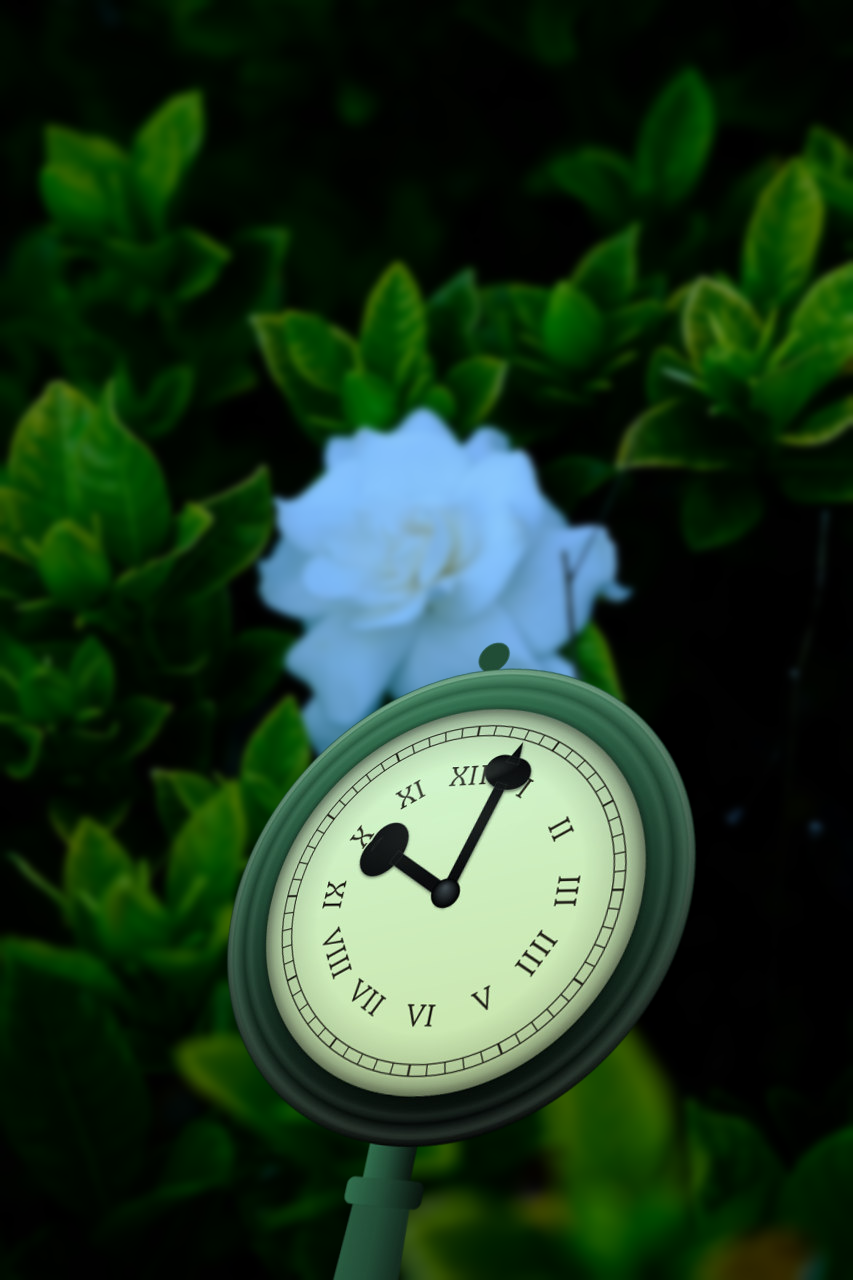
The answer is 10:03
